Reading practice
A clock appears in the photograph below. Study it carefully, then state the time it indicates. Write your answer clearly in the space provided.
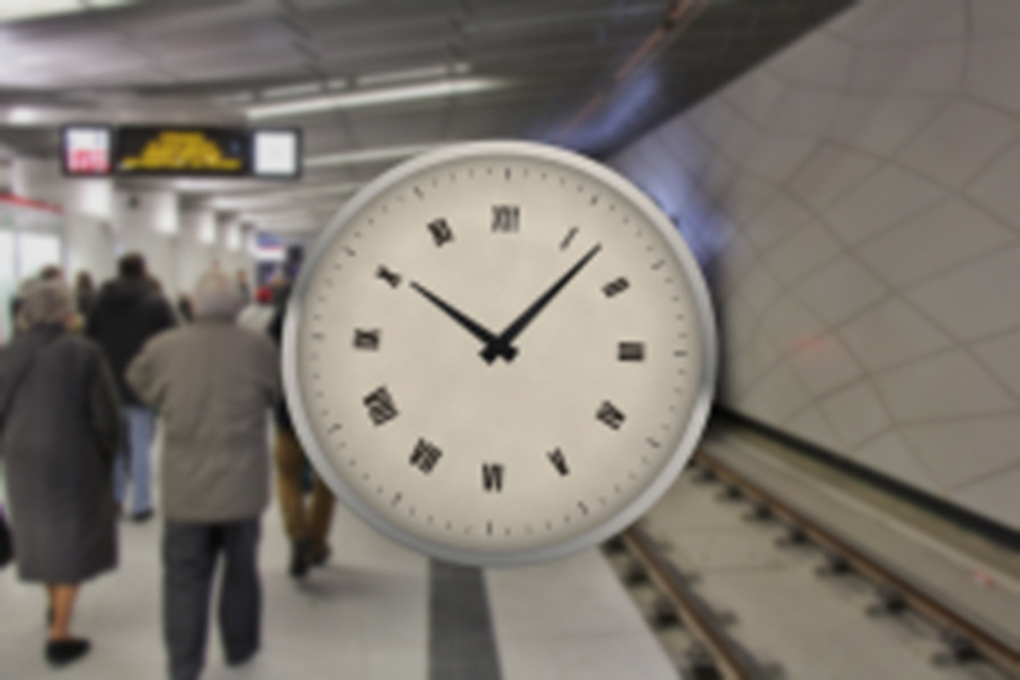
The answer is 10:07
